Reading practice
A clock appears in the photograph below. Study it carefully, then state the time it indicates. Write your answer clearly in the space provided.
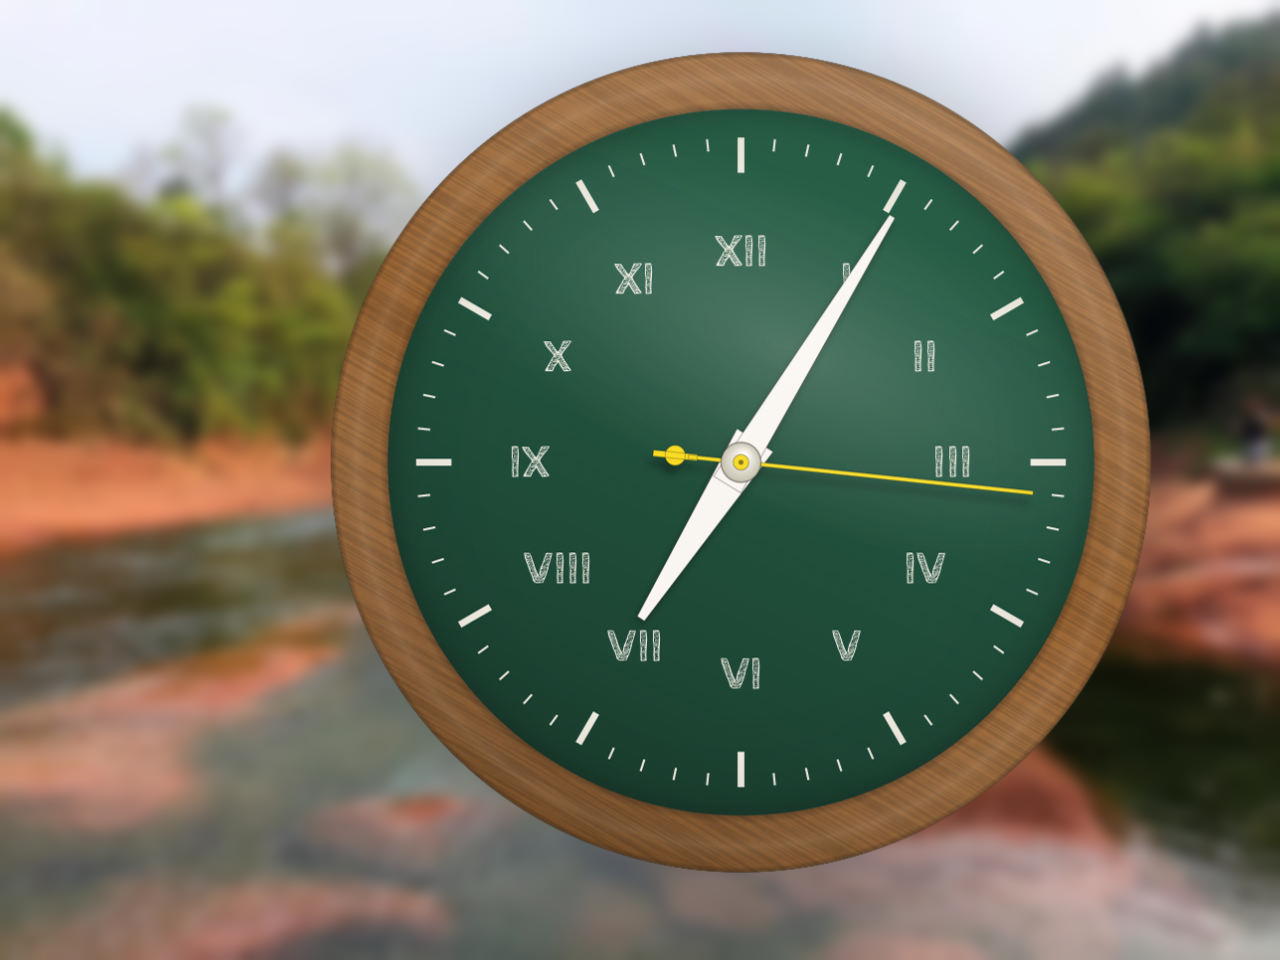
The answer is 7:05:16
